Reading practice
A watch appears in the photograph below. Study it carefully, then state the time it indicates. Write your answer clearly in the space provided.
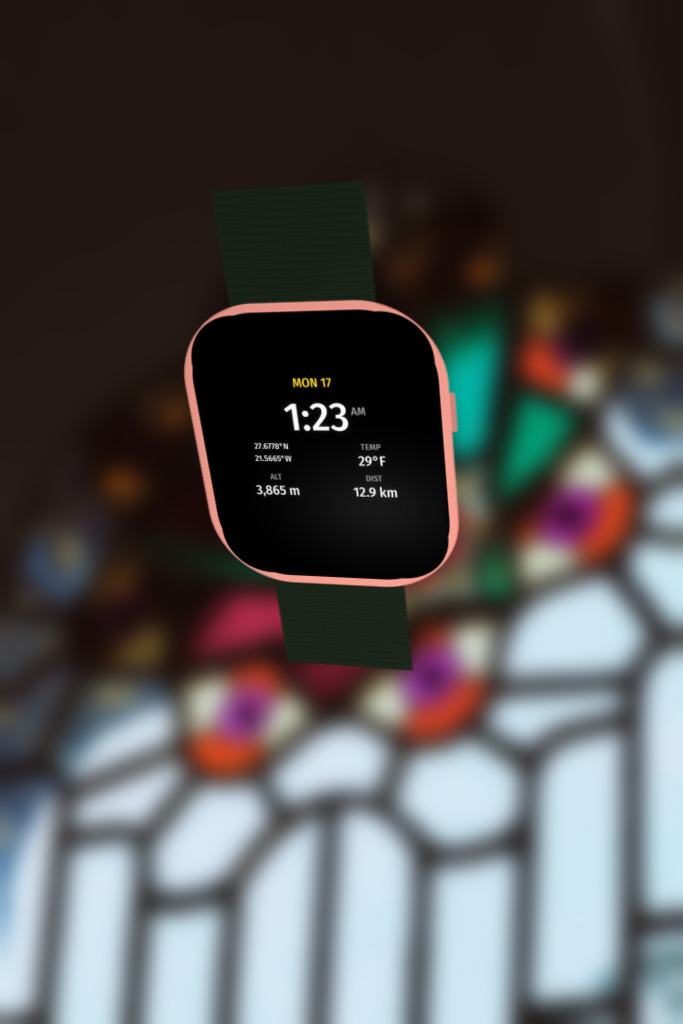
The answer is 1:23
